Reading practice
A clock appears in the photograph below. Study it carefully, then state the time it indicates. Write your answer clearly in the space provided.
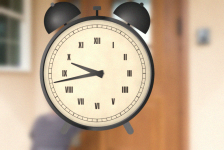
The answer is 9:43
